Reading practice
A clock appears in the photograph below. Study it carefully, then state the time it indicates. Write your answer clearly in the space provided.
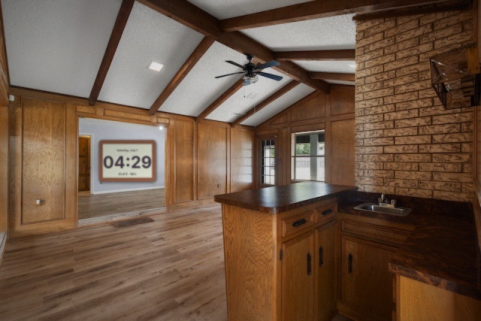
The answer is 4:29
